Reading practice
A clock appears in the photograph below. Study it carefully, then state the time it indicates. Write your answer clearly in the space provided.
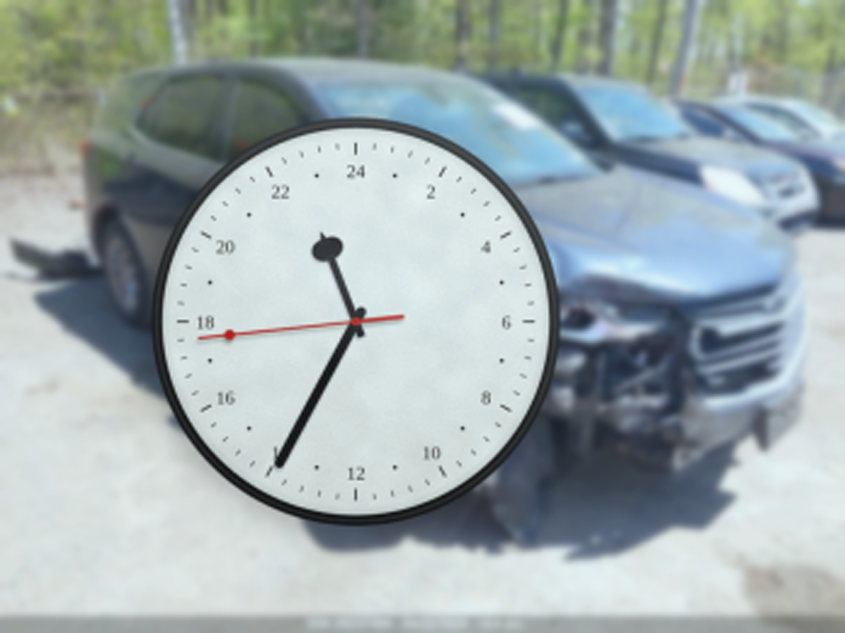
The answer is 22:34:44
